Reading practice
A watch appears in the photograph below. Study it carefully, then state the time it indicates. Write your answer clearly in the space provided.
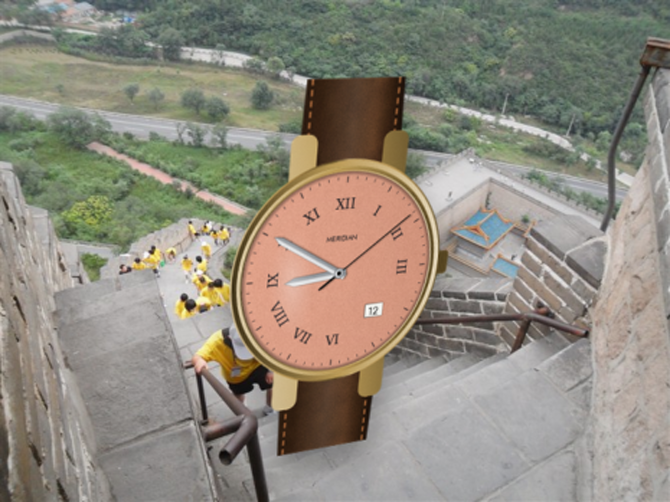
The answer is 8:50:09
